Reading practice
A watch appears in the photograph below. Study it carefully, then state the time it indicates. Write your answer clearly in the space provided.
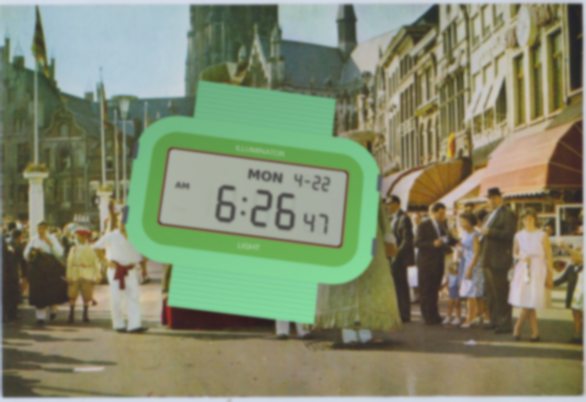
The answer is 6:26:47
